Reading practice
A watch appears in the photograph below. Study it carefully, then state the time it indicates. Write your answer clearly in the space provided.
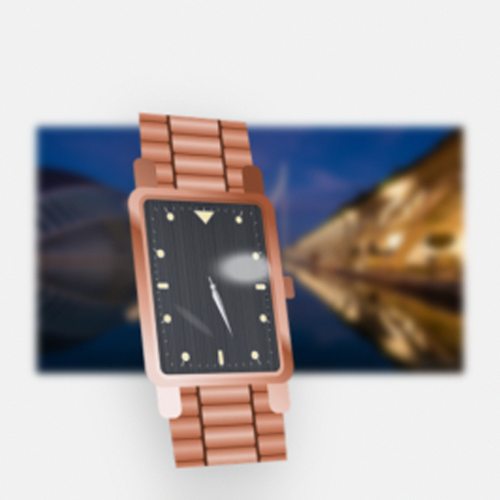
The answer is 5:27
